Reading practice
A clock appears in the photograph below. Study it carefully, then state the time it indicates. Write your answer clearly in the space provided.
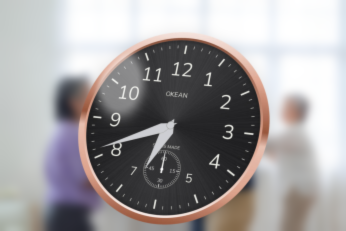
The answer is 6:41
